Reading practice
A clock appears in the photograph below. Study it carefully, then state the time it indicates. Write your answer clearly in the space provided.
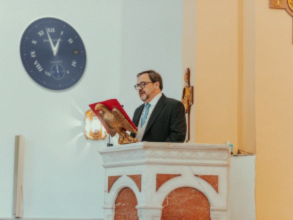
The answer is 12:58
